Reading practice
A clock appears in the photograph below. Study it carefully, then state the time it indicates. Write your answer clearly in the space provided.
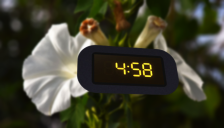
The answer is 4:58
